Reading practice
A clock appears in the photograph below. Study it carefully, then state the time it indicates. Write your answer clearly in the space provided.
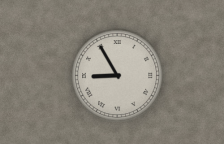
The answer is 8:55
